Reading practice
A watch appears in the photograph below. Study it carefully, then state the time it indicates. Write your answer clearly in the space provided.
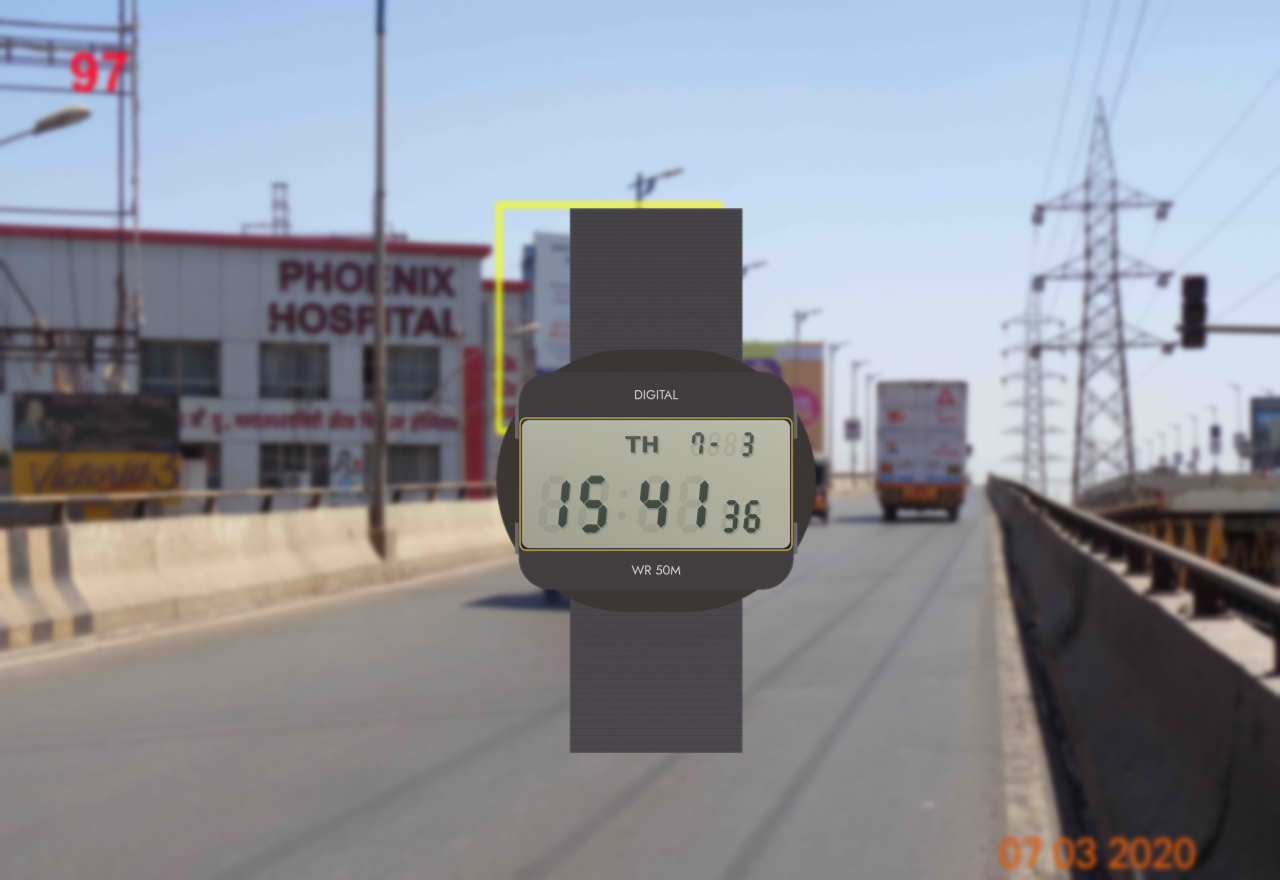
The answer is 15:41:36
